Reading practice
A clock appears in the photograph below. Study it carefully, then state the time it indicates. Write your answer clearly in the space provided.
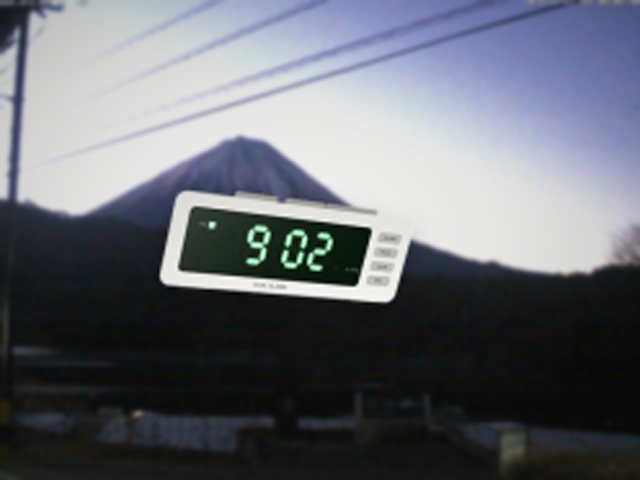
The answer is 9:02
